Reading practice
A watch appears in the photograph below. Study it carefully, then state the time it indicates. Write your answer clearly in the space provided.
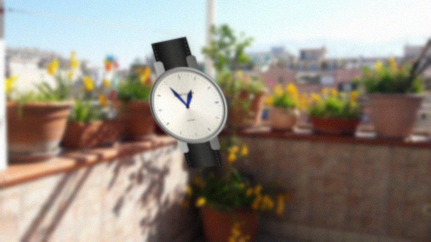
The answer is 12:55
